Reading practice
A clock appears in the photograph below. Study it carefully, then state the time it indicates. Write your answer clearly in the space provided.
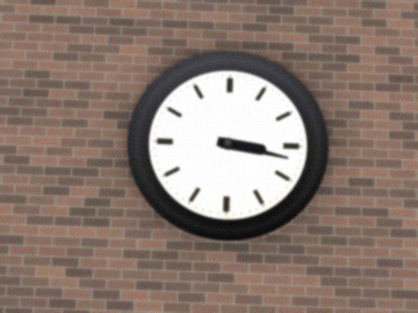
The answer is 3:17
